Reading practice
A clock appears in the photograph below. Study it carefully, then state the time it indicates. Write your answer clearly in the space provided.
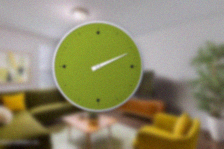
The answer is 2:11
